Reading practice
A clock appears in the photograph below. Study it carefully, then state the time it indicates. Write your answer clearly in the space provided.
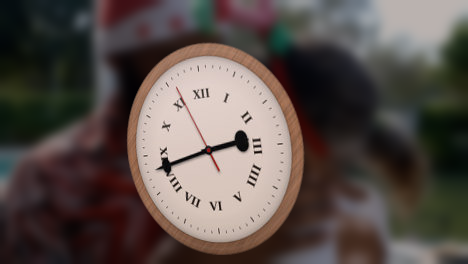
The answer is 2:42:56
